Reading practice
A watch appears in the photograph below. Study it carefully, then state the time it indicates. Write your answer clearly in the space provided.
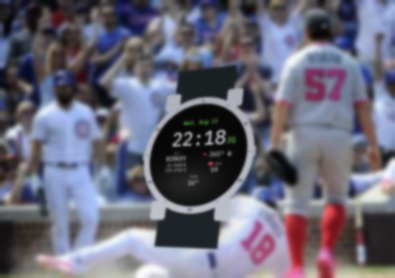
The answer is 22:18
